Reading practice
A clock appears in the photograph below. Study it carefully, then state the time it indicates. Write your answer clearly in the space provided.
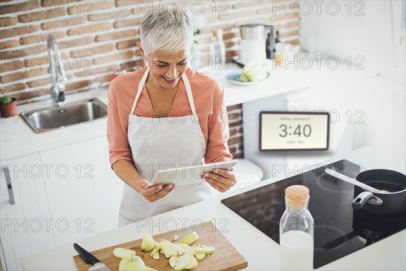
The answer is 3:40
